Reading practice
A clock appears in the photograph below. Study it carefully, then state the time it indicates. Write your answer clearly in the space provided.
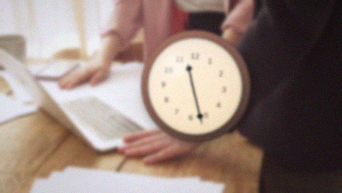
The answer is 11:27
